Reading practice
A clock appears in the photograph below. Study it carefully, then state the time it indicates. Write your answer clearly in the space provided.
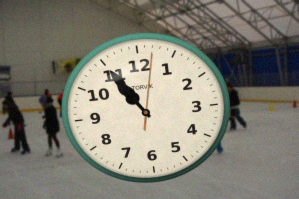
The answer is 10:55:02
